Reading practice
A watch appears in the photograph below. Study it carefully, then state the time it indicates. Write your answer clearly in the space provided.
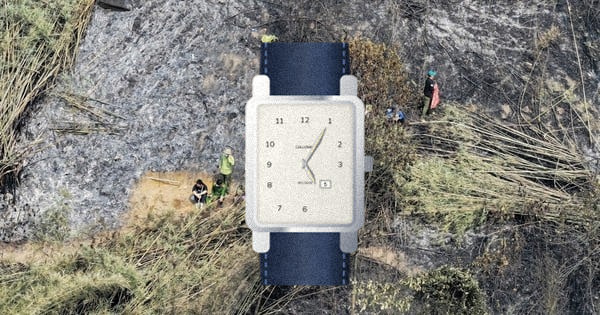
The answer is 5:05
